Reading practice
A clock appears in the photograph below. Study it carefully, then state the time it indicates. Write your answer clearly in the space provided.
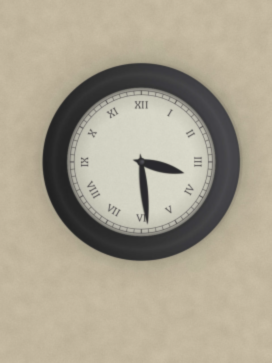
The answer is 3:29
